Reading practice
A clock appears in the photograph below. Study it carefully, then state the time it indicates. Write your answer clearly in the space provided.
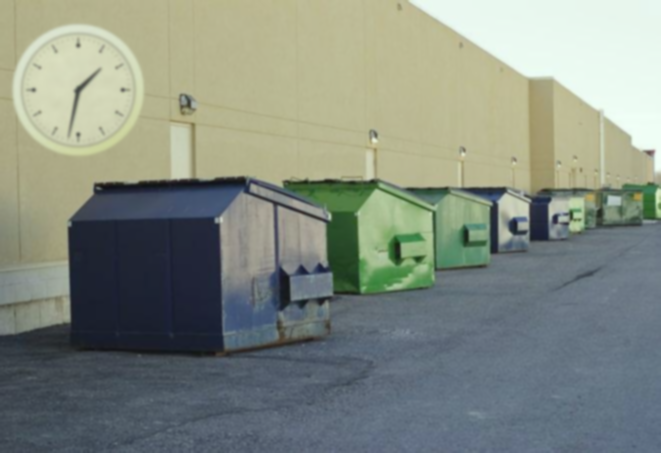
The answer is 1:32
